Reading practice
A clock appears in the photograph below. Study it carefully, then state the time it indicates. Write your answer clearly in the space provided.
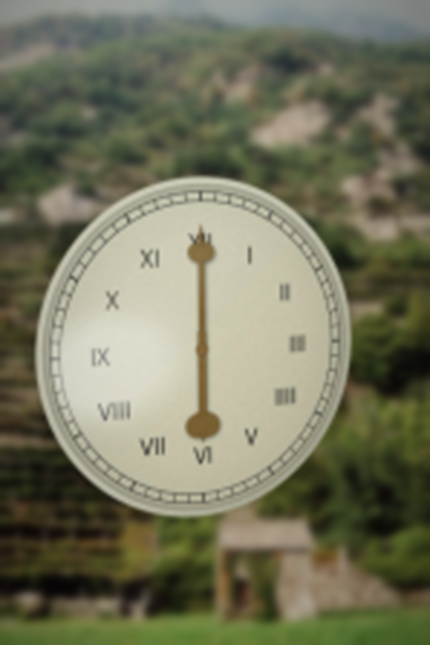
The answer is 6:00
